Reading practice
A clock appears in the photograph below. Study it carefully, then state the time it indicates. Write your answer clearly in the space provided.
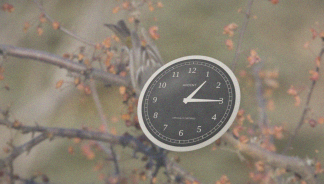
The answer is 1:15
